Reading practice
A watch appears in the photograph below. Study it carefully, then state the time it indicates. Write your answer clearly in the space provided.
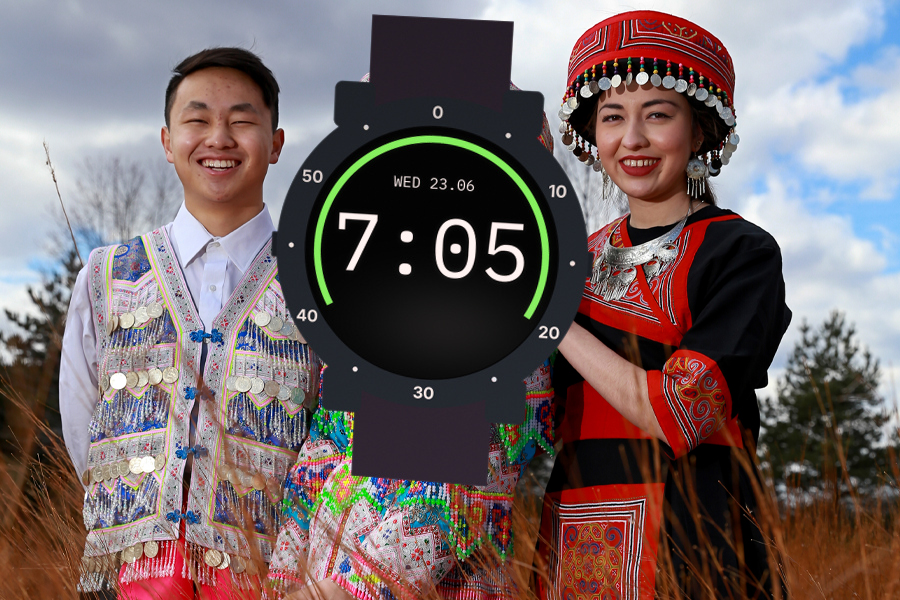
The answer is 7:05
